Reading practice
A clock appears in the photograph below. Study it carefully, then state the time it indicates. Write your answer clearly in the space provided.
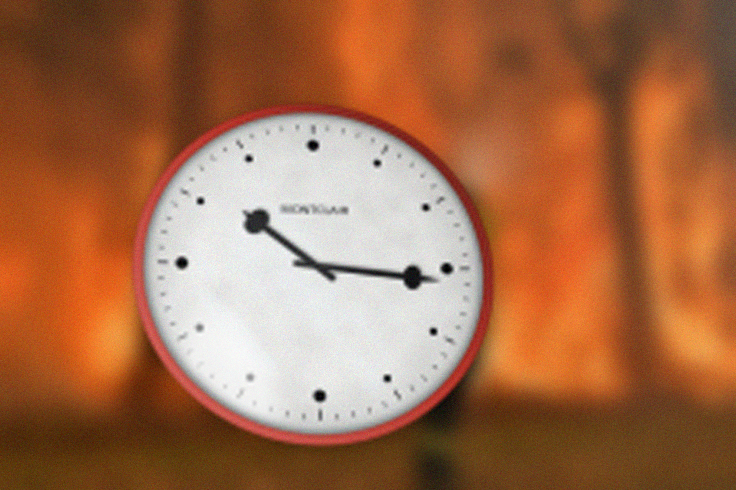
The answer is 10:16
